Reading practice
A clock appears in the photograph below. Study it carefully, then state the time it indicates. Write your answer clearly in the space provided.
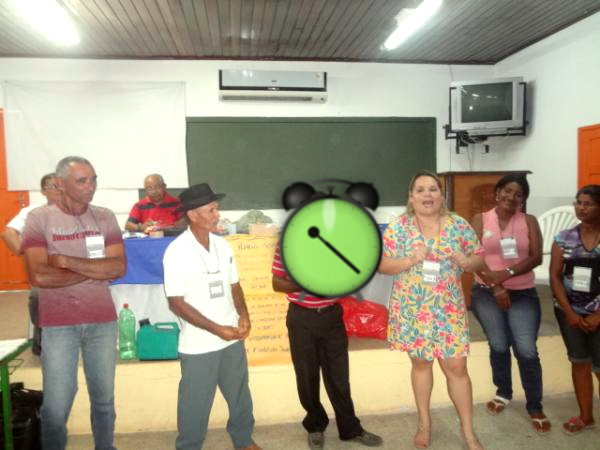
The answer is 10:22
